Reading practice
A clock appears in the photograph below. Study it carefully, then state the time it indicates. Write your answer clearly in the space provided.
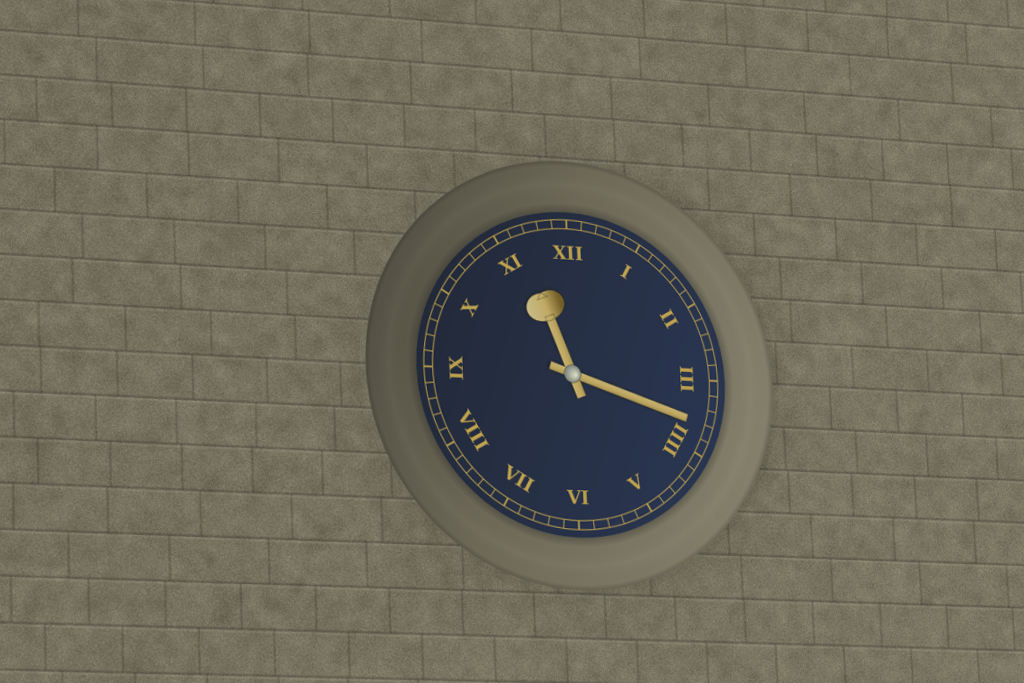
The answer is 11:18
